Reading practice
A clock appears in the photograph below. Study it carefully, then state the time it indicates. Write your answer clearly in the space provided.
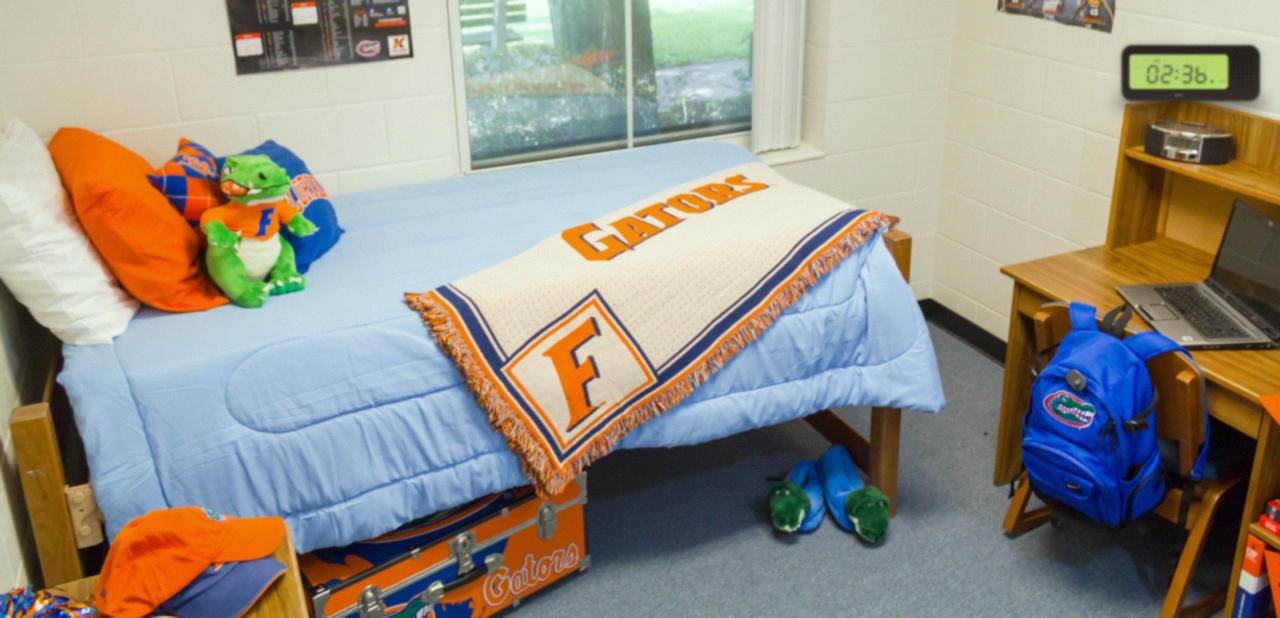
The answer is 2:36
